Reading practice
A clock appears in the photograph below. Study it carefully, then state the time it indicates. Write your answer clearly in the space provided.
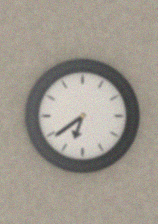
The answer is 6:39
